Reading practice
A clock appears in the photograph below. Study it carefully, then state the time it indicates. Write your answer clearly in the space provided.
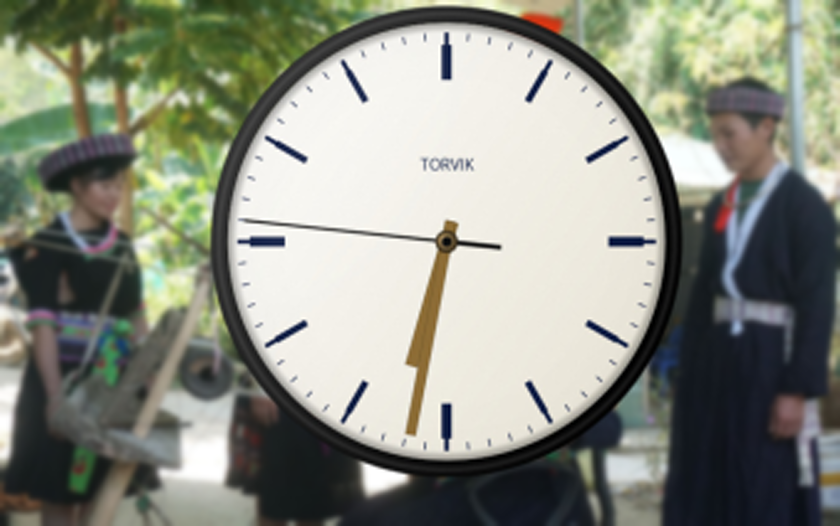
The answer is 6:31:46
